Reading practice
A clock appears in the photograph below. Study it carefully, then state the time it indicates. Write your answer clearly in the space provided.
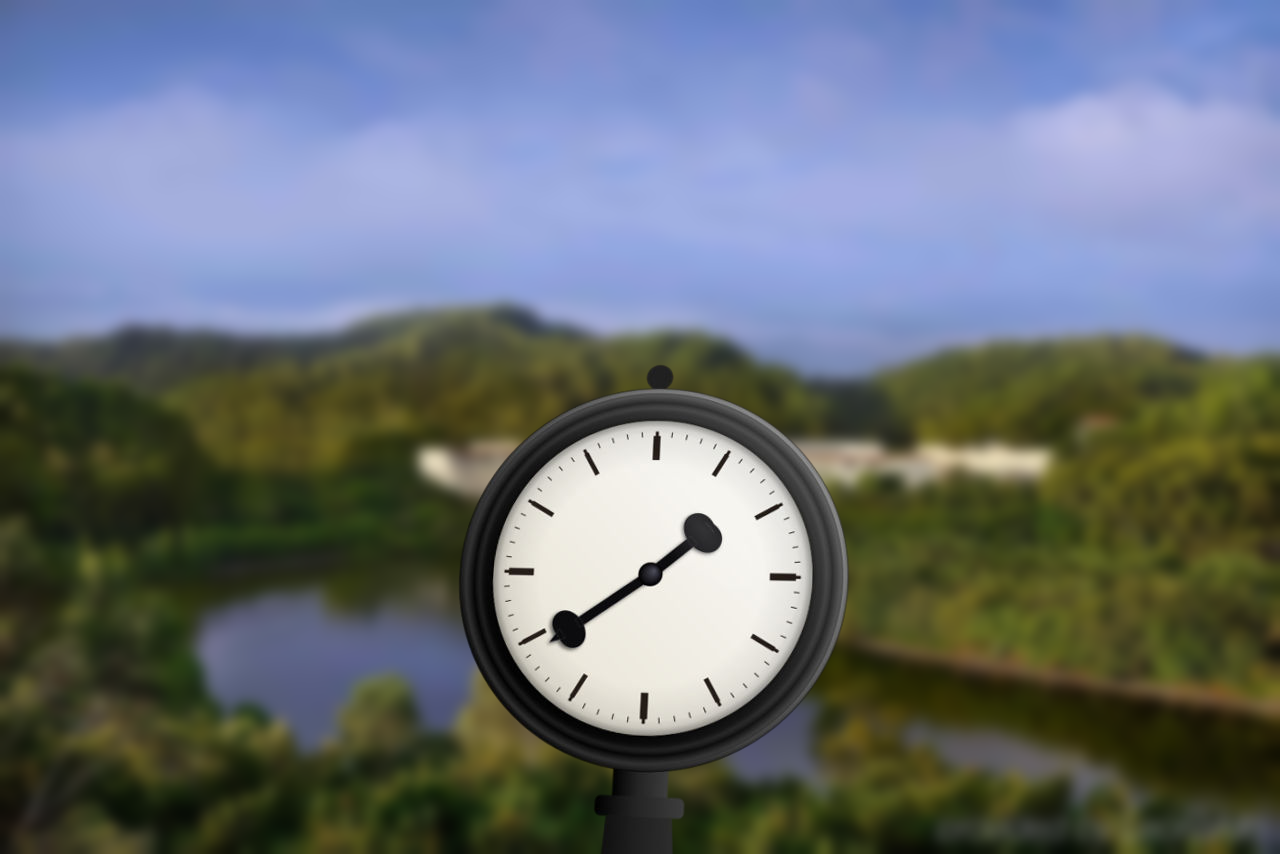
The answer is 1:39
